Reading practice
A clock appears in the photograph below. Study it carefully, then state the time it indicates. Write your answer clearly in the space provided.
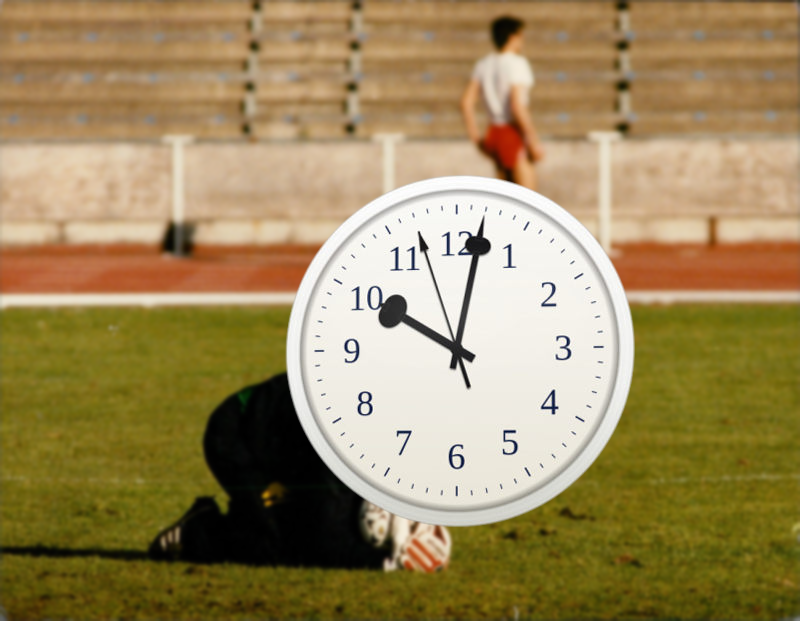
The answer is 10:01:57
